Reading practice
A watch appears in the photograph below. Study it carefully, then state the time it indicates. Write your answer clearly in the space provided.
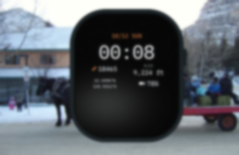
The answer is 0:08
